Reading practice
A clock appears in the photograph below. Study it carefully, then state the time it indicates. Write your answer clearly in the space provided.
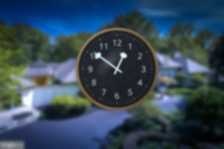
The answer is 12:51
